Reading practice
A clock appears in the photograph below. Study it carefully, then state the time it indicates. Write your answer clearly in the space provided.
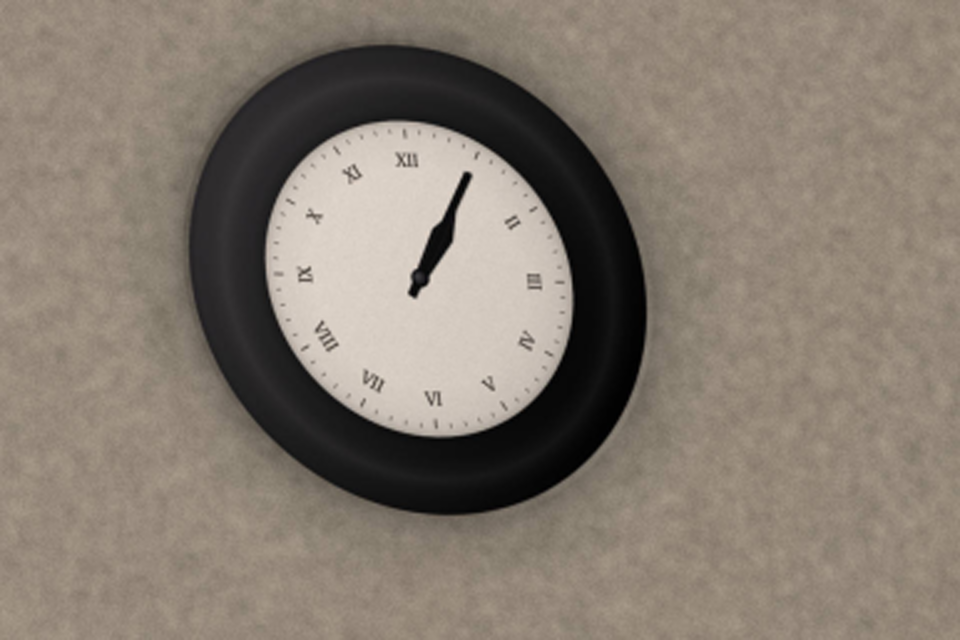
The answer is 1:05
